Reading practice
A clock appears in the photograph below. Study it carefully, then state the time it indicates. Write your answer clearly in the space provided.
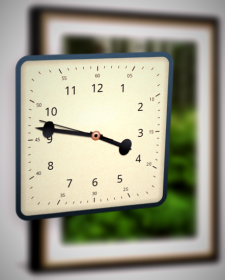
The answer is 3:46:48
